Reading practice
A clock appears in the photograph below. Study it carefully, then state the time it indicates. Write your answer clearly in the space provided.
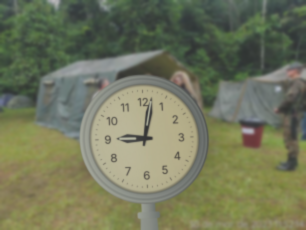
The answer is 9:02
